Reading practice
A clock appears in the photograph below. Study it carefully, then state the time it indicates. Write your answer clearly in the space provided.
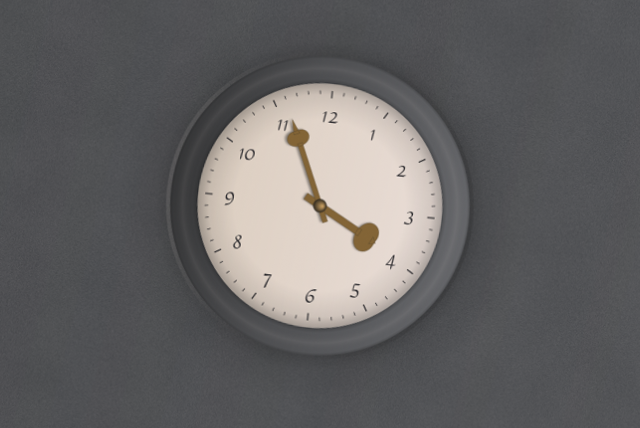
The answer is 3:56
